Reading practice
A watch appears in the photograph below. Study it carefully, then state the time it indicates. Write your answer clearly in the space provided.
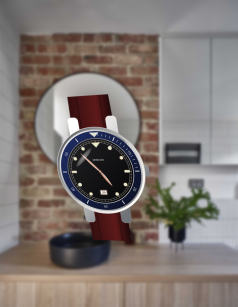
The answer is 4:53
